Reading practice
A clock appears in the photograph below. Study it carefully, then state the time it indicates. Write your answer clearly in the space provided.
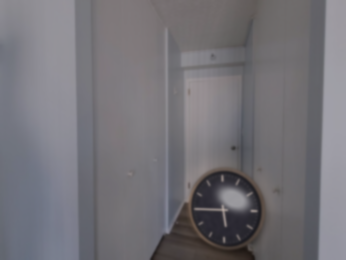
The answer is 5:45
